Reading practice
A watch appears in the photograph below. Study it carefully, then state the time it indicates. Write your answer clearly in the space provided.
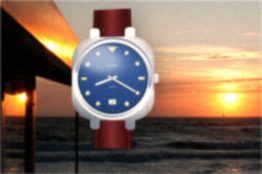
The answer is 8:20
